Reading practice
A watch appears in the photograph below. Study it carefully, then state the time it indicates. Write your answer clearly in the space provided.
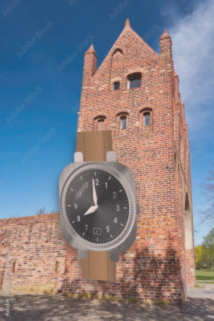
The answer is 7:59
